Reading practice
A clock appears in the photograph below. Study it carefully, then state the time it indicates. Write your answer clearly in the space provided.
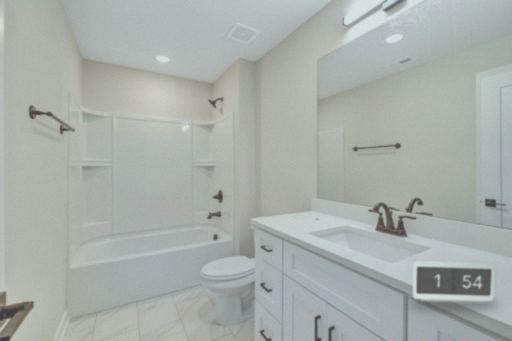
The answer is 1:54
